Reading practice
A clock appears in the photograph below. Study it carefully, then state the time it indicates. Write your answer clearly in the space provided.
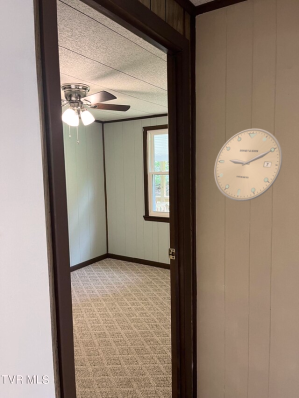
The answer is 9:10
